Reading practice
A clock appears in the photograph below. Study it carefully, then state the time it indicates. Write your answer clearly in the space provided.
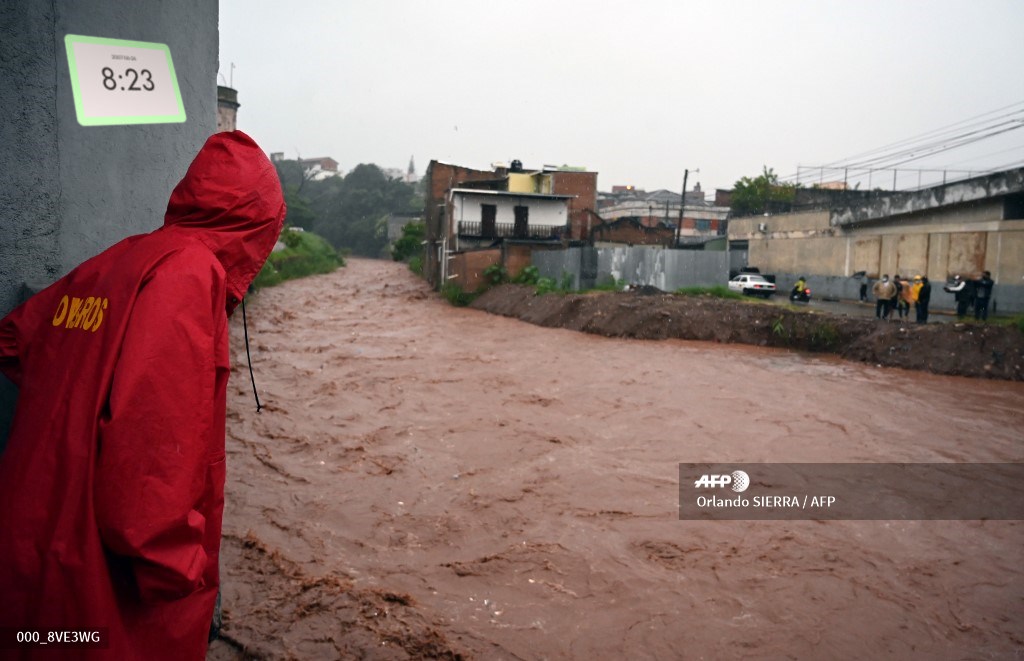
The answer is 8:23
